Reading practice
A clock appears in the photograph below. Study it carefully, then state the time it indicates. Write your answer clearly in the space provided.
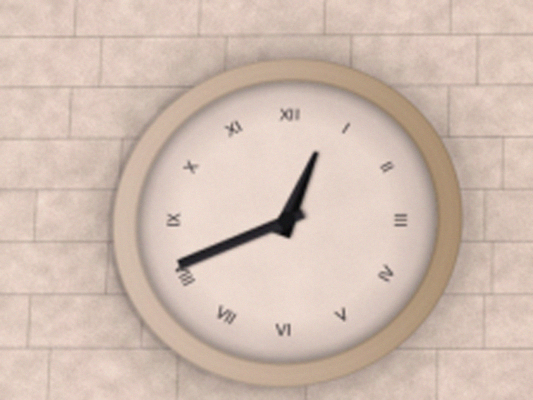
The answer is 12:41
